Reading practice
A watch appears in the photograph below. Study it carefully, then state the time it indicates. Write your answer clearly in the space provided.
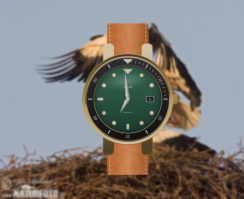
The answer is 6:59
